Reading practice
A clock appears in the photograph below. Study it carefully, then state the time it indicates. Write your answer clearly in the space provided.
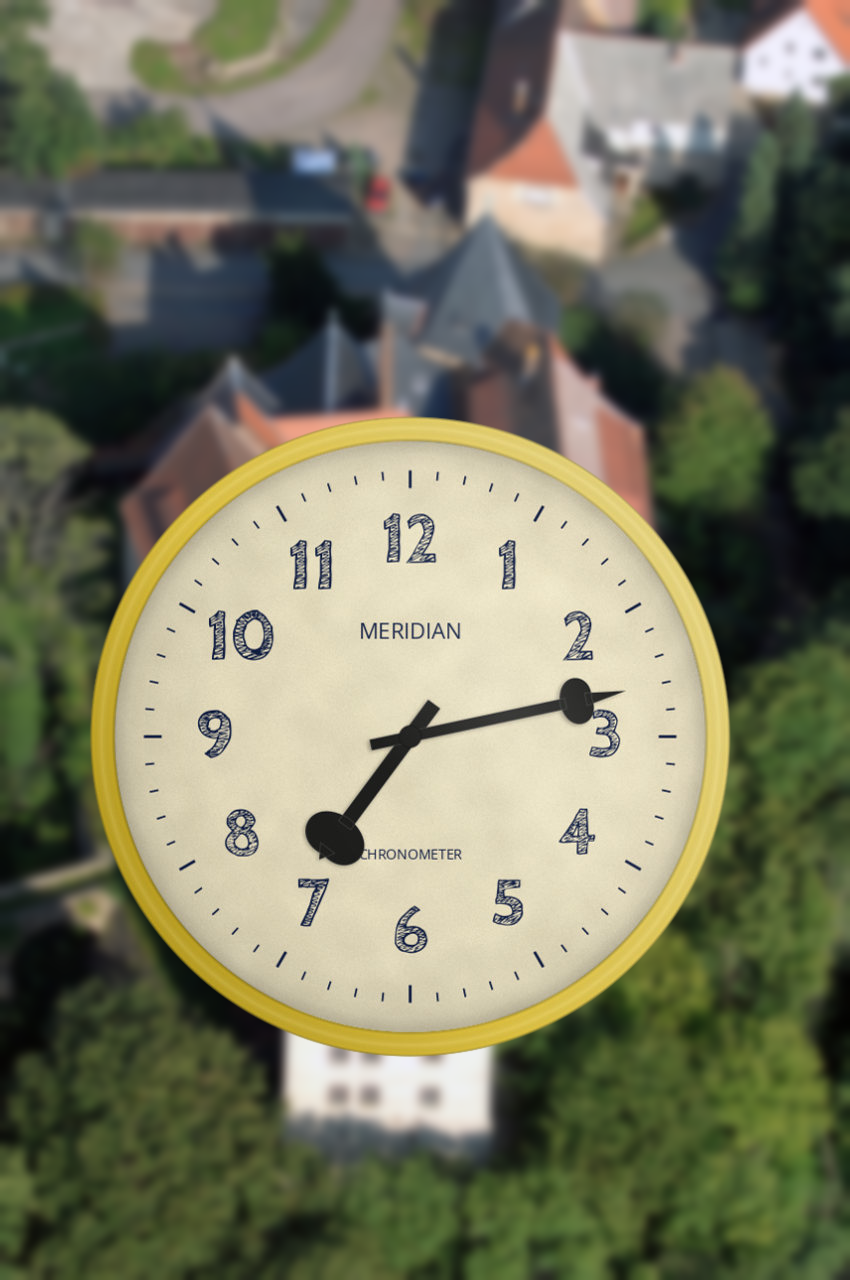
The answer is 7:13
